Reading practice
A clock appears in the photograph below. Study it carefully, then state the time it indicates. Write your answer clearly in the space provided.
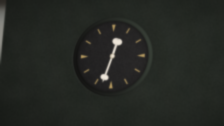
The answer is 12:33
